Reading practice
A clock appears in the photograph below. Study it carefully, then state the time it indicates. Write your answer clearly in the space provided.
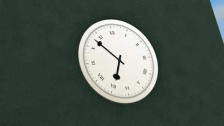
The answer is 6:53
